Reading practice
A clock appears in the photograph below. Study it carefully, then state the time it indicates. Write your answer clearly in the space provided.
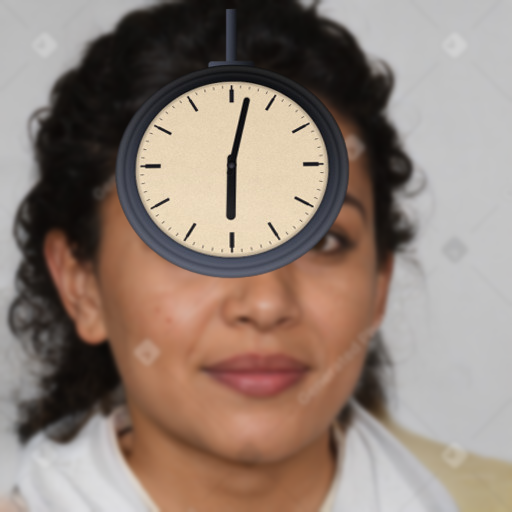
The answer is 6:02
